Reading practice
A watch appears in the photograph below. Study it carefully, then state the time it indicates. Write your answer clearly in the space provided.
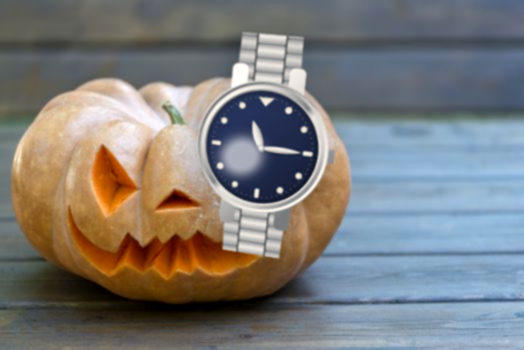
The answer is 11:15
